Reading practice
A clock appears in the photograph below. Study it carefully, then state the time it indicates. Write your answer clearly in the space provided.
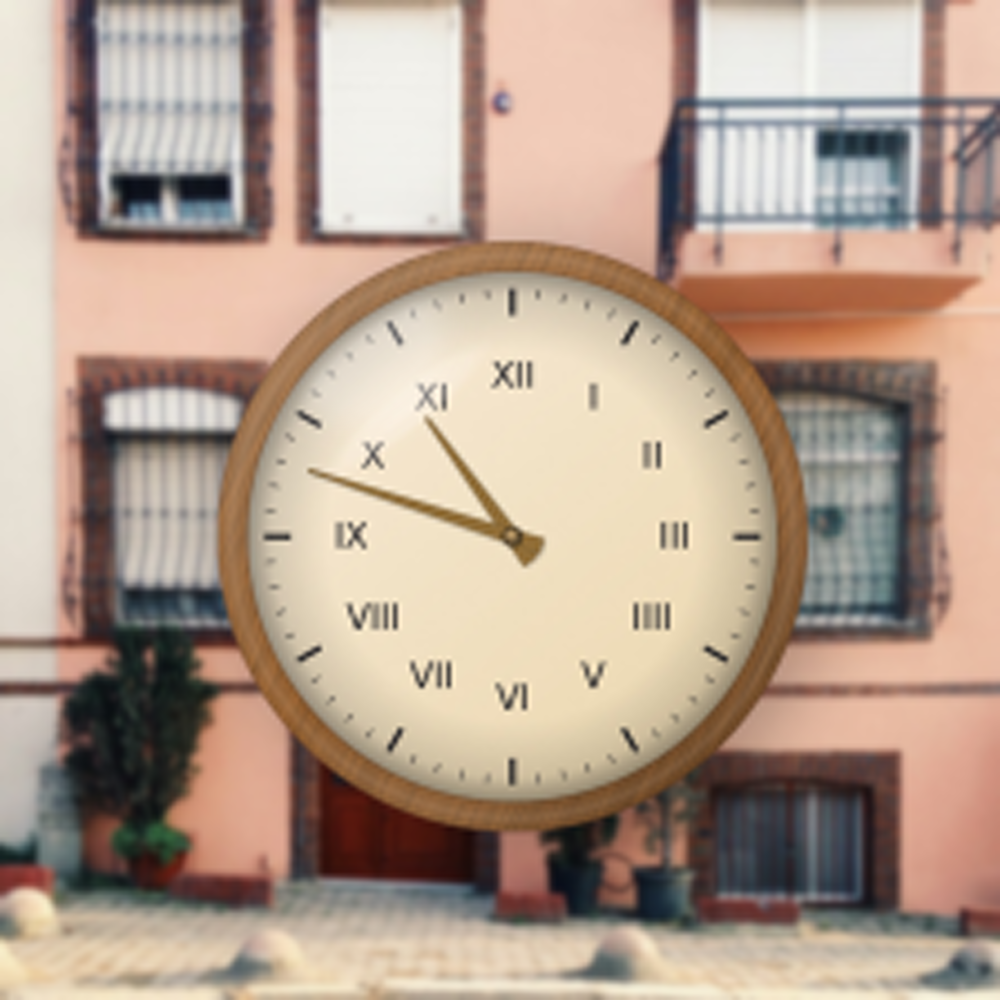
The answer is 10:48
